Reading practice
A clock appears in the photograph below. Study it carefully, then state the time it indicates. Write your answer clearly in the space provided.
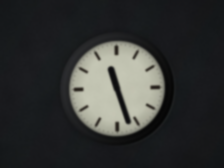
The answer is 11:27
